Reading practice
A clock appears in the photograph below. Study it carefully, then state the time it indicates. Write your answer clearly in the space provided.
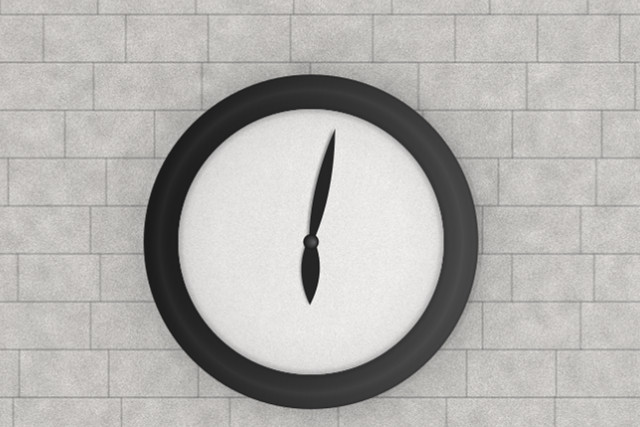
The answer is 6:02
